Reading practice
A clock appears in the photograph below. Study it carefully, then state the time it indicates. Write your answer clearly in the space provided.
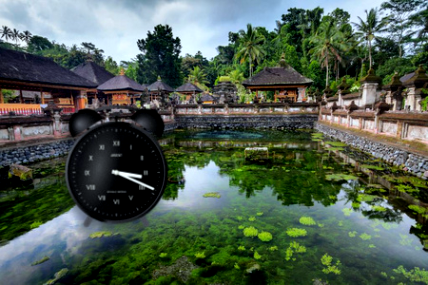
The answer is 3:19
